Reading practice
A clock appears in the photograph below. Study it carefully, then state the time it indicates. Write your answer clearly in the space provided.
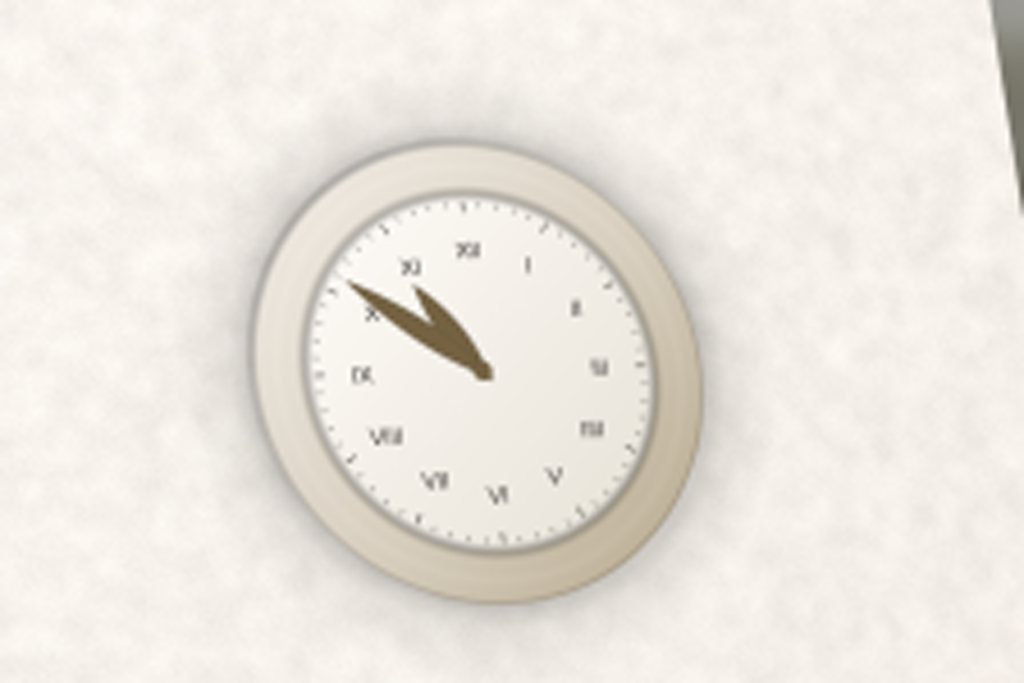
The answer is 10:51
